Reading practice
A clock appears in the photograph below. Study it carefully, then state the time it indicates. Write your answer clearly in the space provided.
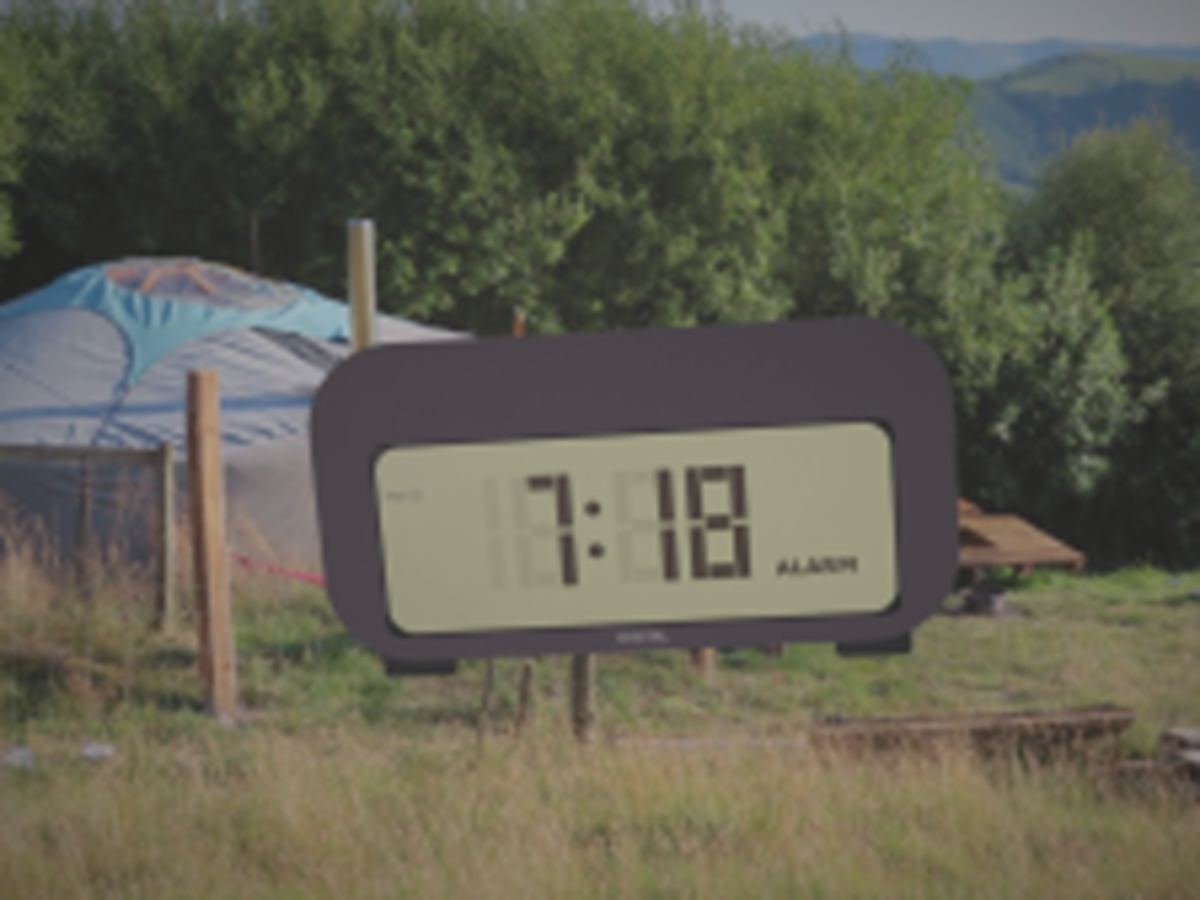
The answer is 7:18
